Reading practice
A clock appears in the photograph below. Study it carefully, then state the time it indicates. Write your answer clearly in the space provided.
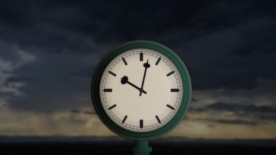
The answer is 10:02
